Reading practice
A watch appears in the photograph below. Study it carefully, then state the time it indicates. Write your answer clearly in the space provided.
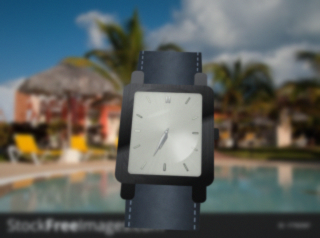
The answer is 6:34
